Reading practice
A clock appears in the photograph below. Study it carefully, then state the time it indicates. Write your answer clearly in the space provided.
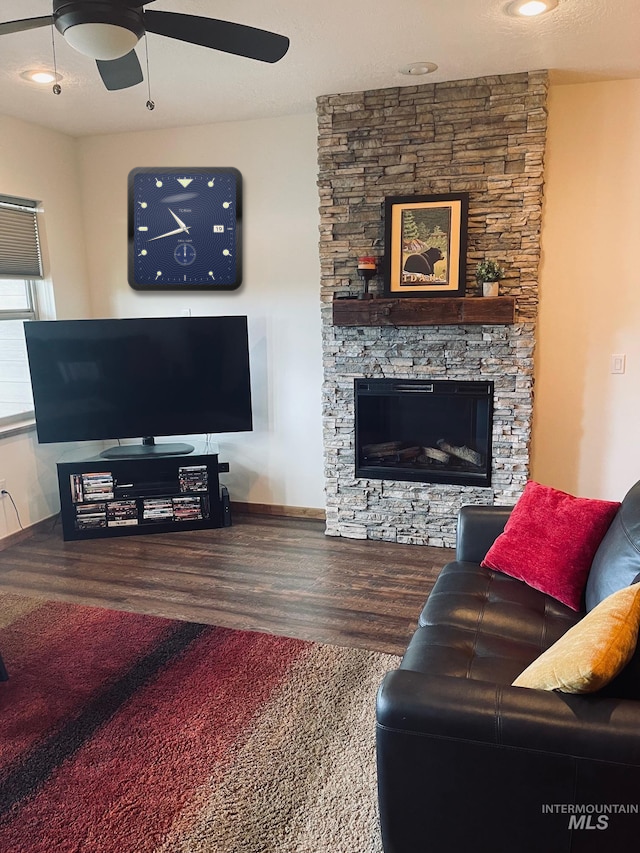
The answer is 10:42
